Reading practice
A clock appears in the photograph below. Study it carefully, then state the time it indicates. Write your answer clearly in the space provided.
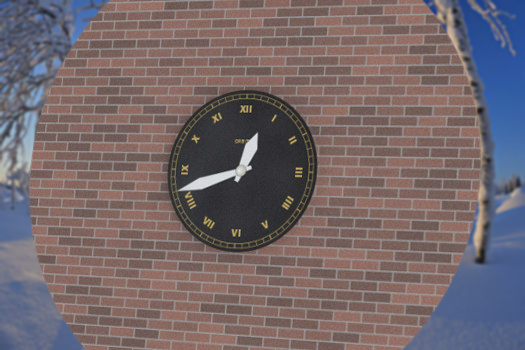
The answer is 12:42
